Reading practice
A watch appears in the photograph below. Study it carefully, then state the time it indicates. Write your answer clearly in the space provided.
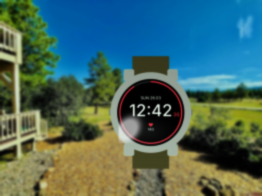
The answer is 12:42
